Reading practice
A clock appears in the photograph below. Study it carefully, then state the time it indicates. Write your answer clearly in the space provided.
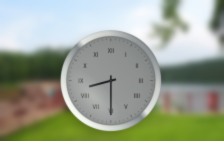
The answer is 8:30
